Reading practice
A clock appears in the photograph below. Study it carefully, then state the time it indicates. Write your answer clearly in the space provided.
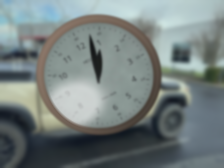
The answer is 1:03
